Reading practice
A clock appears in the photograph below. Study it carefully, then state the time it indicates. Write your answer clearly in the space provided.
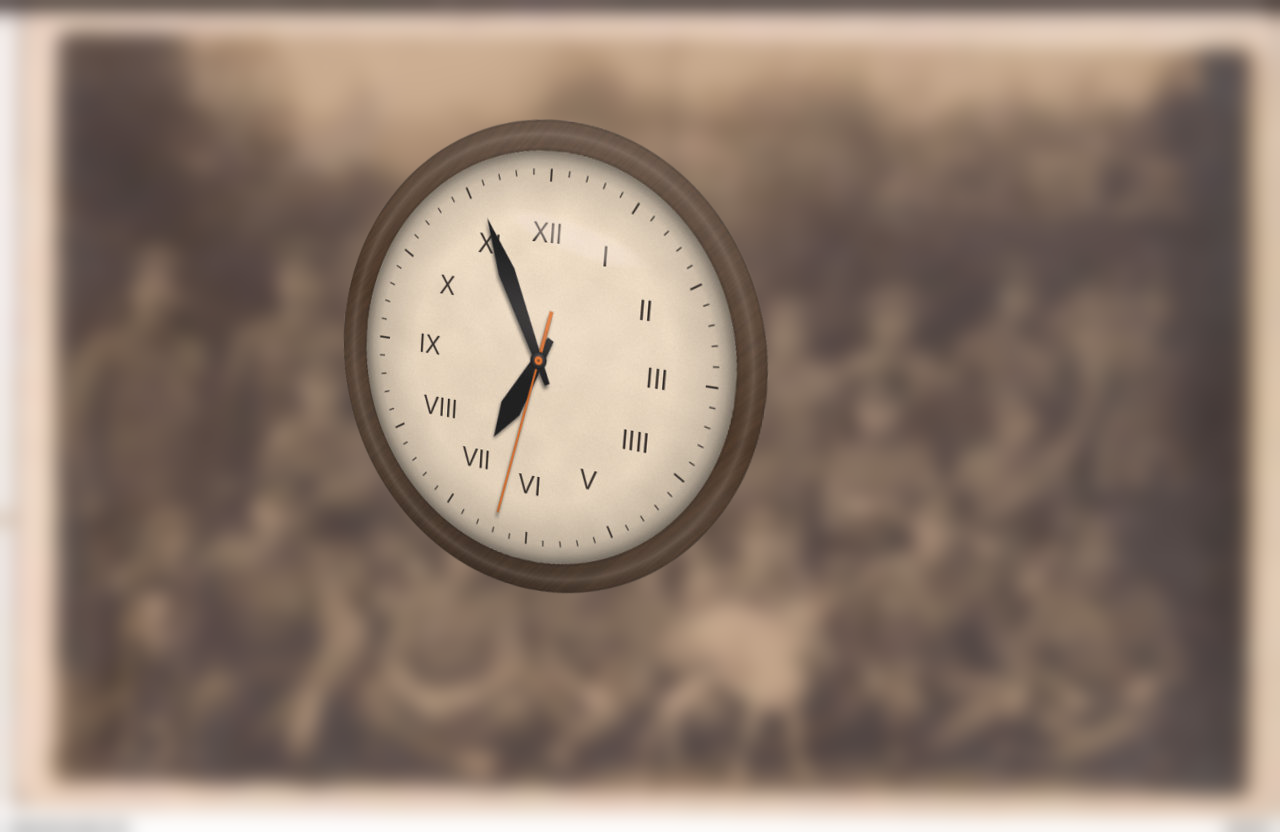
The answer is 6:55:32
